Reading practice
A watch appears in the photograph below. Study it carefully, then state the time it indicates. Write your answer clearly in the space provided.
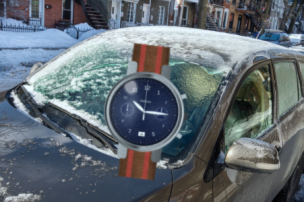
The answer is 10:15
